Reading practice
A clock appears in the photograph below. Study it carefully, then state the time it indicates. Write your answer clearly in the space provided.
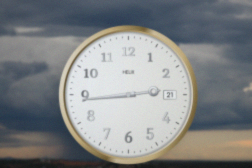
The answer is 2:44
